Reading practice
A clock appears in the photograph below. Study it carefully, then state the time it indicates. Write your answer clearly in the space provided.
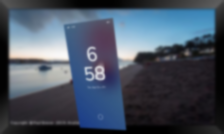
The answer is 6:58
